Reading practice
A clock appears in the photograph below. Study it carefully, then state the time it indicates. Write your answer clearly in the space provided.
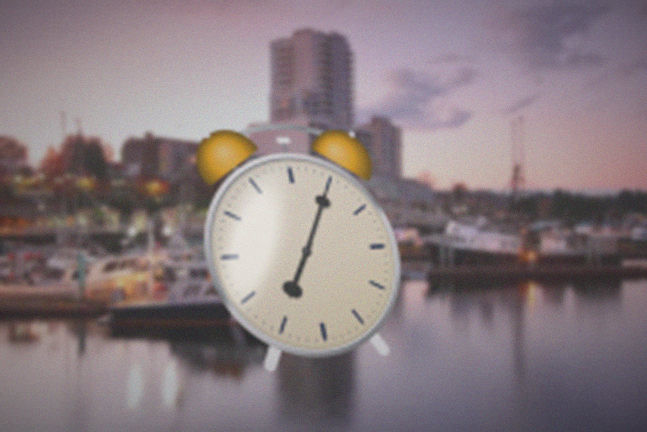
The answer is 7:05
